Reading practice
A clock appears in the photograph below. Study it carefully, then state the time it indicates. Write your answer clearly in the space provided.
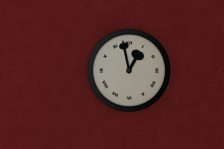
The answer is 12:58
